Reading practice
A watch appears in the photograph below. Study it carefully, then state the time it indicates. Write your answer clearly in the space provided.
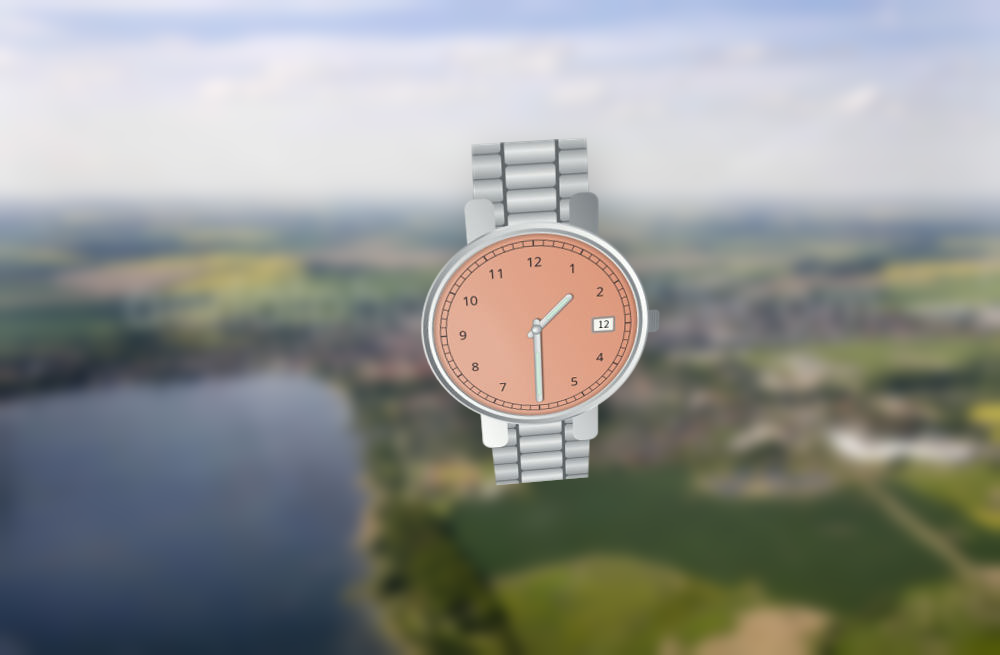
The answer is 1:30
